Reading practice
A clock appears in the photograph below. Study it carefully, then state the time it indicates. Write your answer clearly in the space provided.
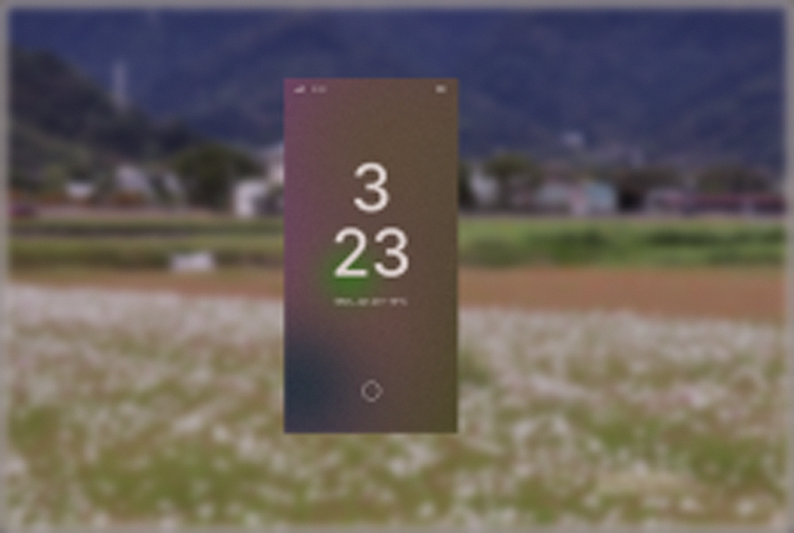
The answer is 3:23
